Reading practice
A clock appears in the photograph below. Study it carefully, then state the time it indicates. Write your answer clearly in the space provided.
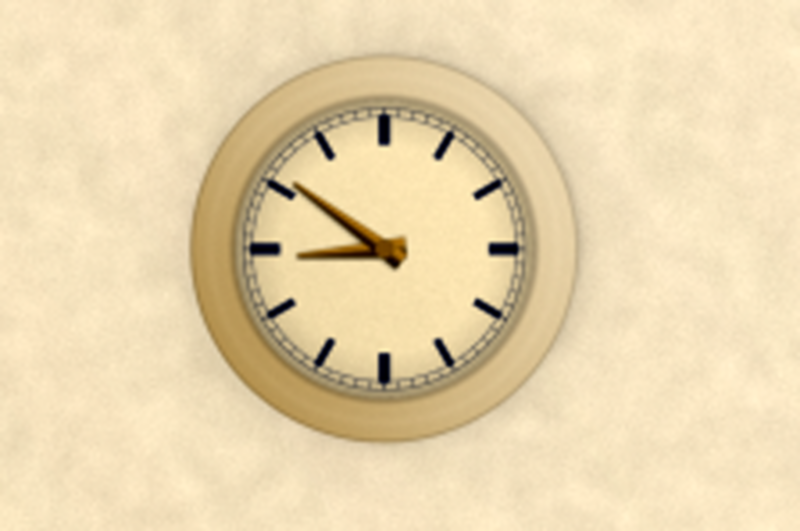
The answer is 8:51
